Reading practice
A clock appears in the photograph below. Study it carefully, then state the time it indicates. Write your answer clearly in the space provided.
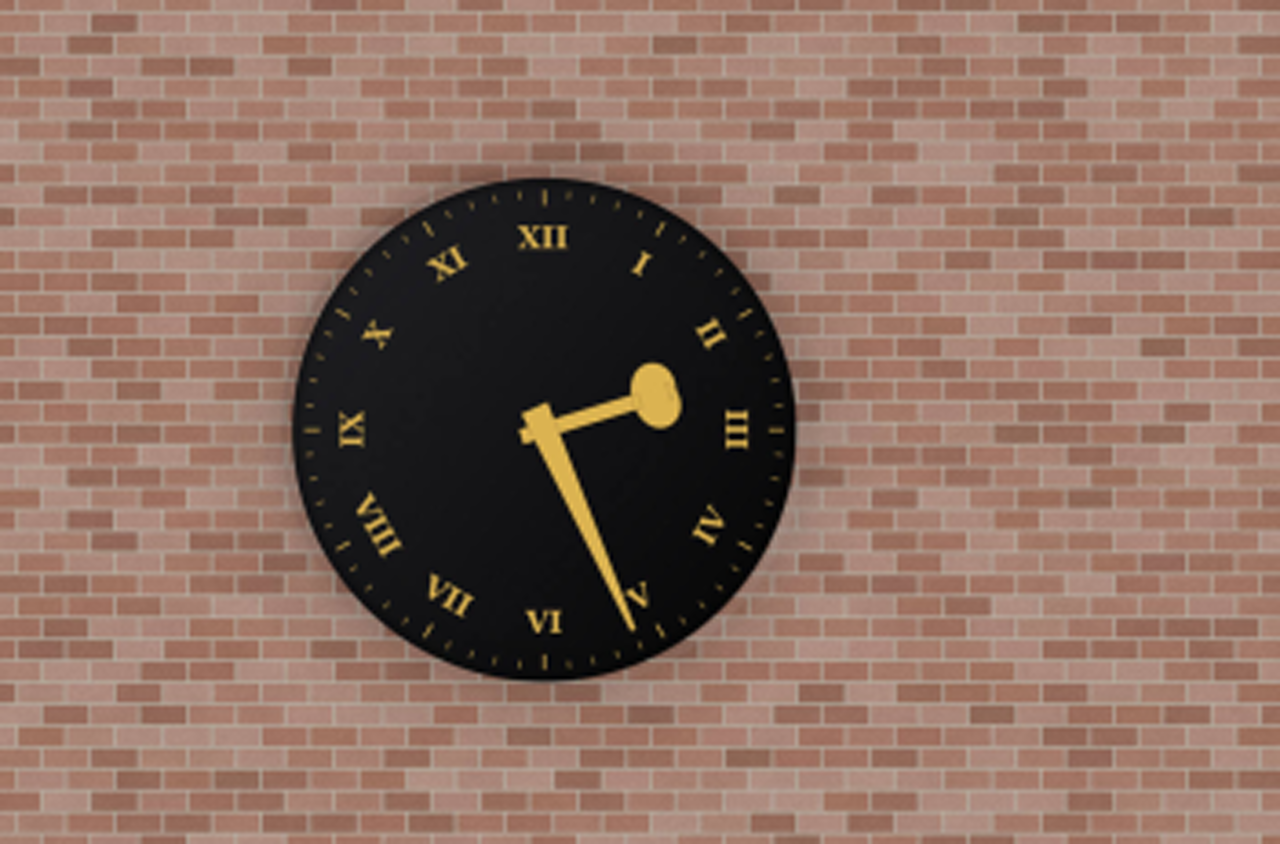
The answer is 2:26
